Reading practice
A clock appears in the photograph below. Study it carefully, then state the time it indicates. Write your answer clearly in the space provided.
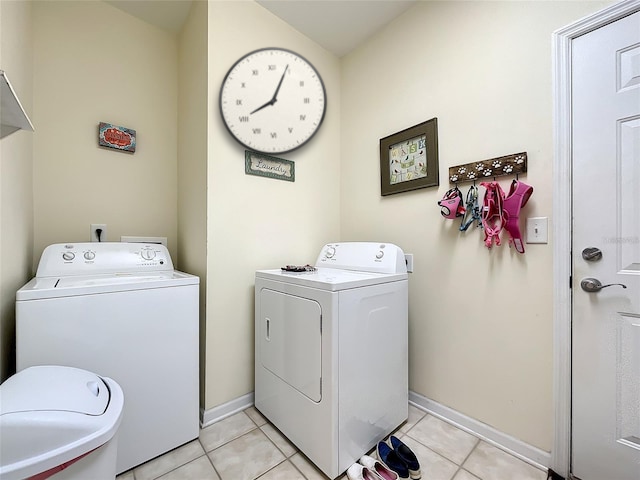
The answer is 8:04
